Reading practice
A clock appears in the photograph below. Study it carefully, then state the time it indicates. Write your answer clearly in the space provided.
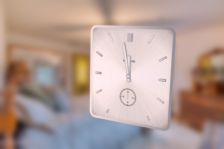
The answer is 11:58
